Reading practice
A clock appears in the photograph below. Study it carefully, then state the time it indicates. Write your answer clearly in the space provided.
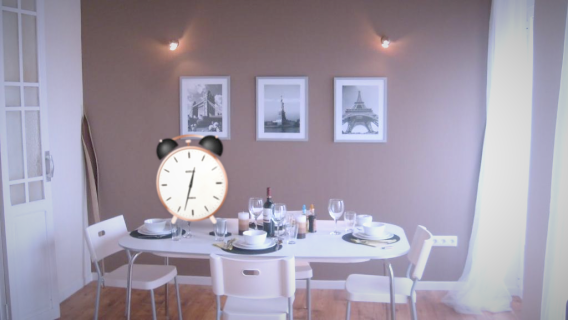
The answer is 12:33
